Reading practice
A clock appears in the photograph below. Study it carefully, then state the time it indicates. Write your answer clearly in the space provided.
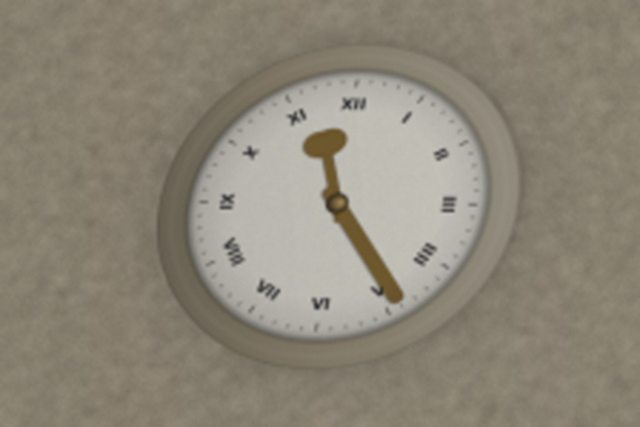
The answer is 11:24
